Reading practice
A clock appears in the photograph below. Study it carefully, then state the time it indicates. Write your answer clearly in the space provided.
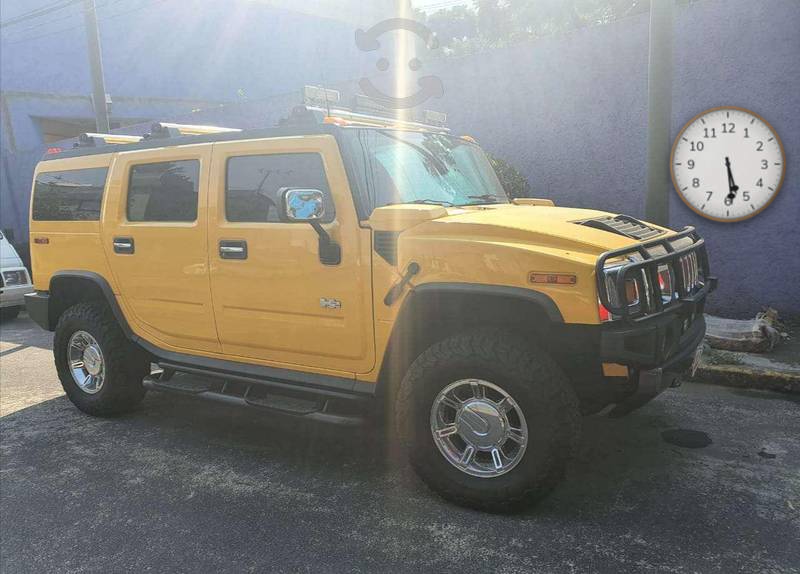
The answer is 5:29
